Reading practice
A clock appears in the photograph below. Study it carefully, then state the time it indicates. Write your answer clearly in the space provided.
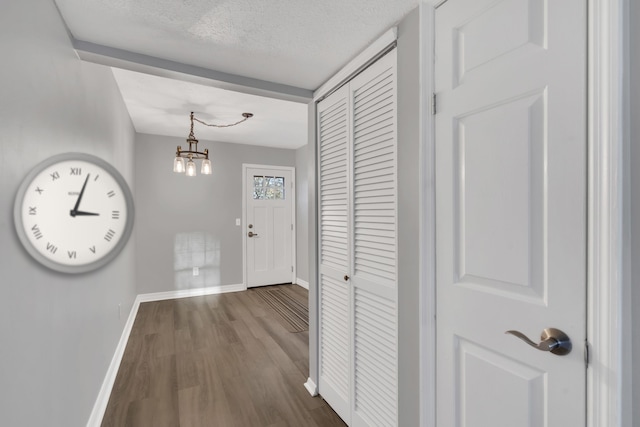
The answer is 3:03
